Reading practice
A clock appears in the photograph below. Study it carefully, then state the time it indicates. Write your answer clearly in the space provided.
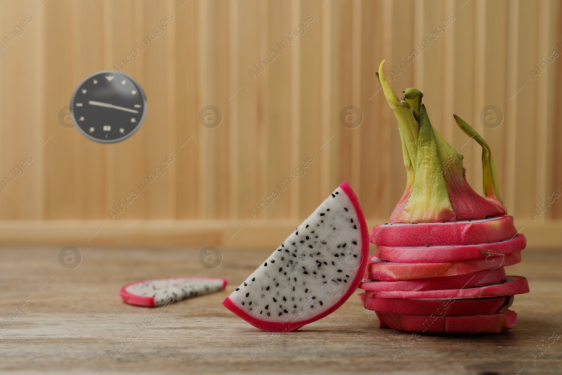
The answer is 9:17
